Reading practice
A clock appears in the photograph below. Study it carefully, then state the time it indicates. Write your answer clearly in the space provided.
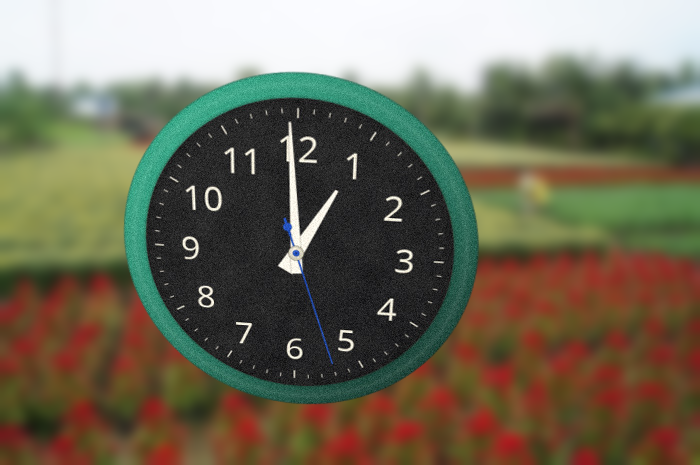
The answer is 12:59:27
